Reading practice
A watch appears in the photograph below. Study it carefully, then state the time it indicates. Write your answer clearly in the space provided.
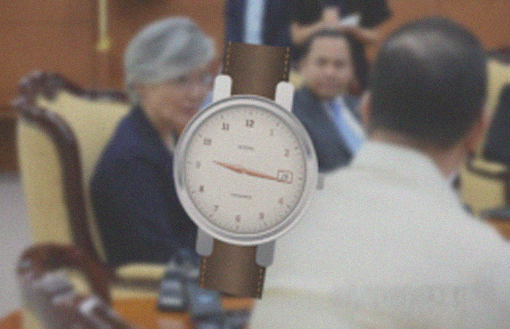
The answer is 9:16
